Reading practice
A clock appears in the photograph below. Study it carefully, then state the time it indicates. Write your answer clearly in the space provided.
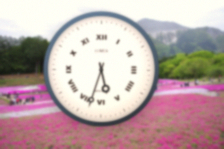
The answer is 5:33
